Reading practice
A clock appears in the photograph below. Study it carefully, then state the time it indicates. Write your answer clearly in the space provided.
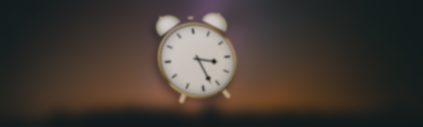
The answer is 3:27
